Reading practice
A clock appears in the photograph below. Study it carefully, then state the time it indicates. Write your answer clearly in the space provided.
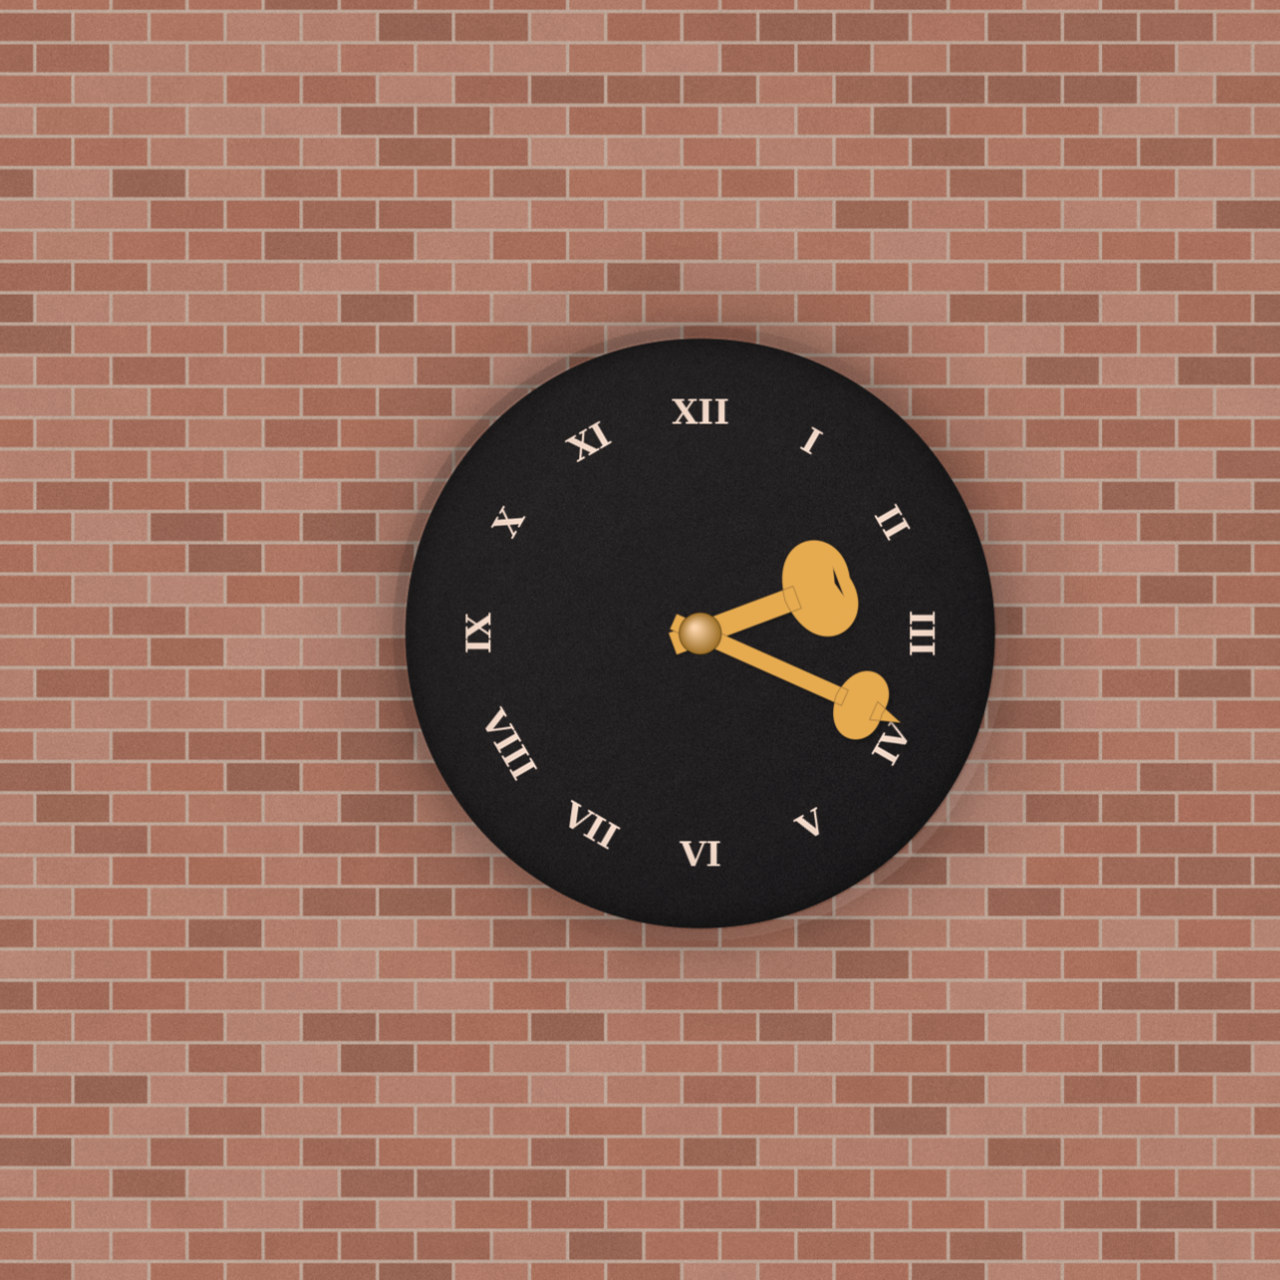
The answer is 2:19
